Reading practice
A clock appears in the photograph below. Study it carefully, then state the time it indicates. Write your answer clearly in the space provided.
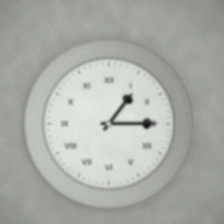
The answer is 1:15
